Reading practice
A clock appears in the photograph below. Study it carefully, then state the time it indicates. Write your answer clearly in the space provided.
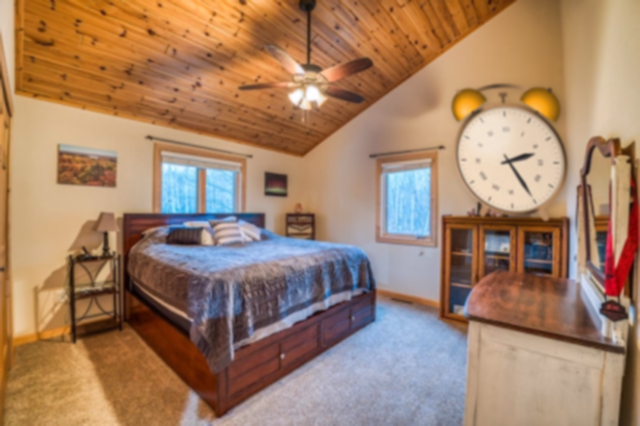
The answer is 2:25
